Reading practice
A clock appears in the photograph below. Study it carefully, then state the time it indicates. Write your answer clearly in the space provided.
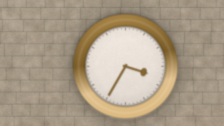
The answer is 3:35
